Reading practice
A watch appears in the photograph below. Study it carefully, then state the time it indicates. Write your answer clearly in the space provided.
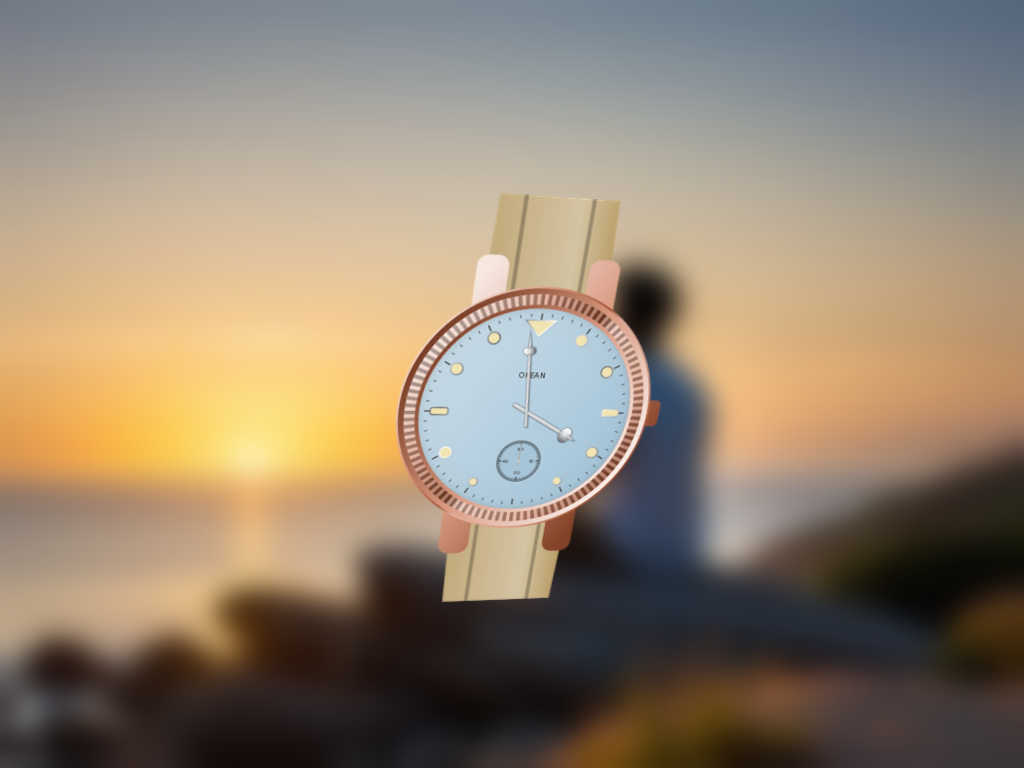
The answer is 3:59
